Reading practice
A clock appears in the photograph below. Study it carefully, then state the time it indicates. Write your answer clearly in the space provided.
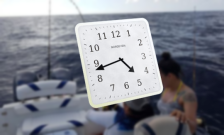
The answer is 4:43
